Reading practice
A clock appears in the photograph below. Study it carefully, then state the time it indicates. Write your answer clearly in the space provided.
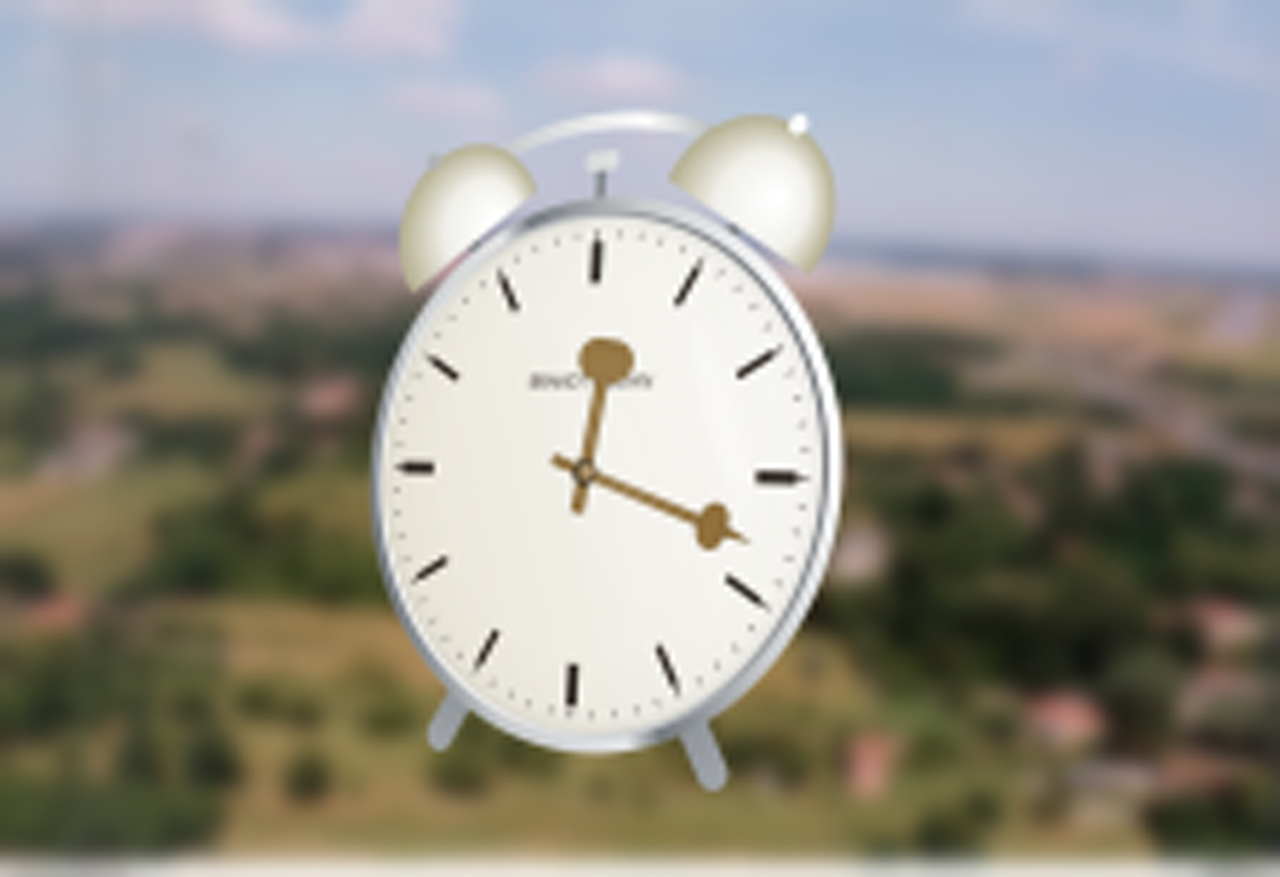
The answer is 12:18
